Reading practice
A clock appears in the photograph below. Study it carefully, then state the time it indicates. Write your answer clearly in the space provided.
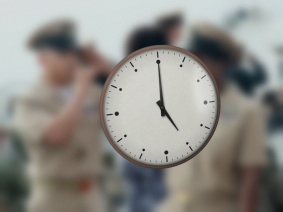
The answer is 5:00
